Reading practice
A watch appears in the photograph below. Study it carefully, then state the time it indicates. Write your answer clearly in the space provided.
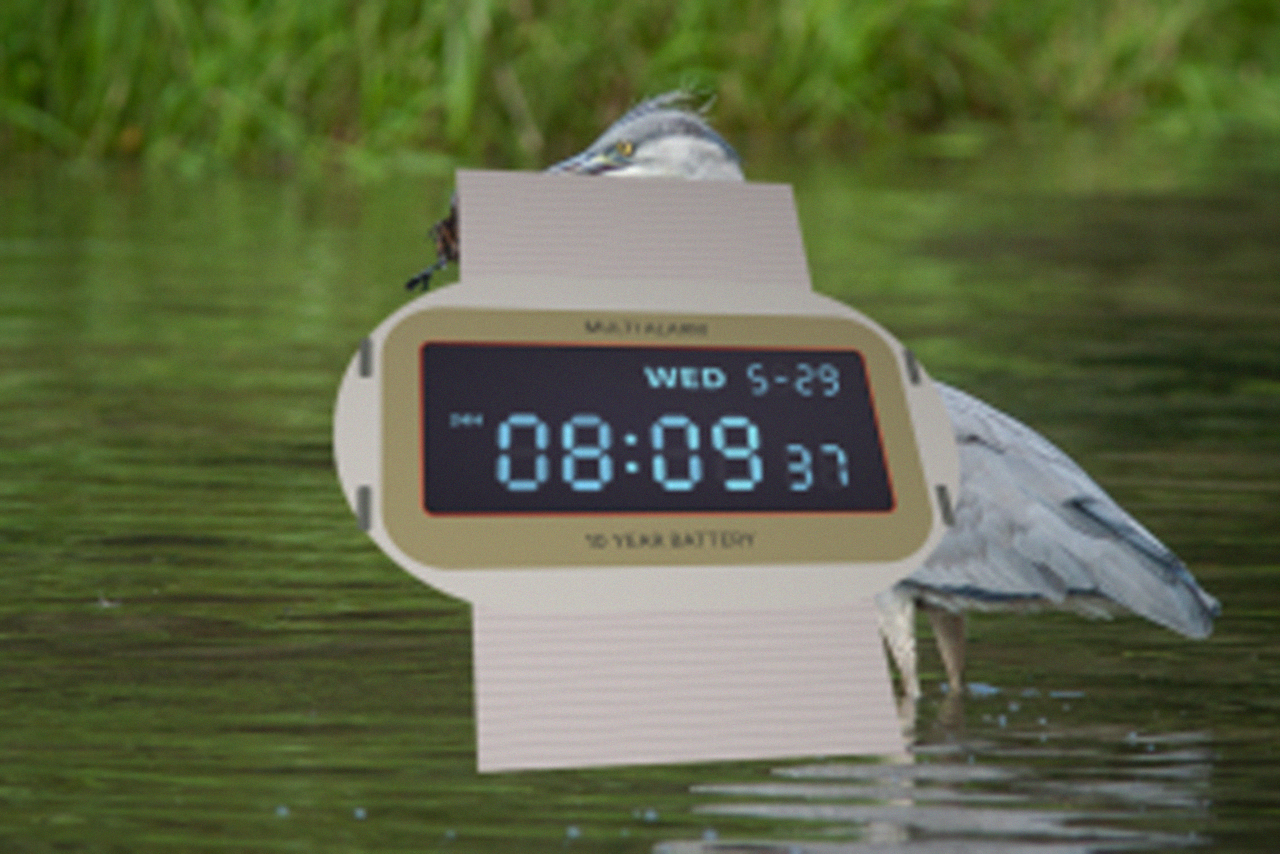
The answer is 8:09:37
